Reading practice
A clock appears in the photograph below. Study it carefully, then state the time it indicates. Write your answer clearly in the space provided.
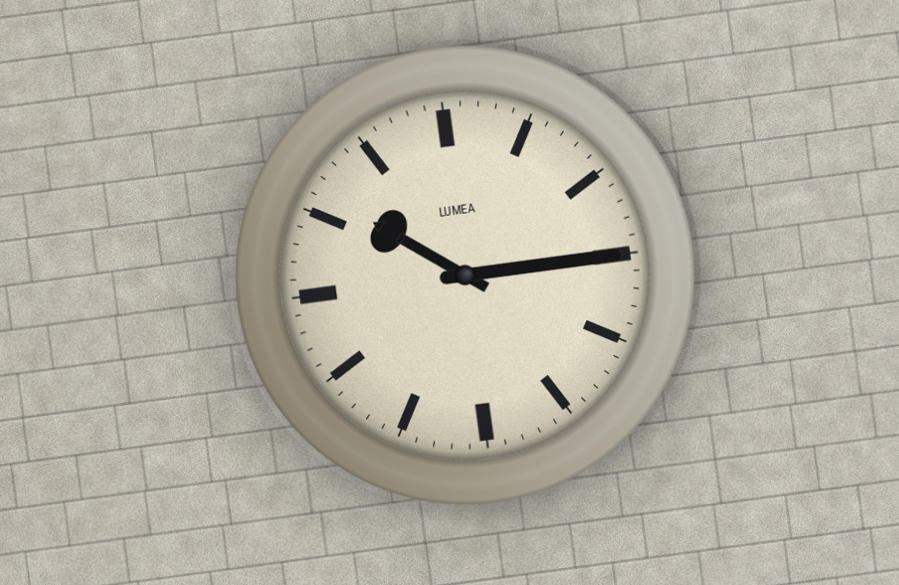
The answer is 10:15
